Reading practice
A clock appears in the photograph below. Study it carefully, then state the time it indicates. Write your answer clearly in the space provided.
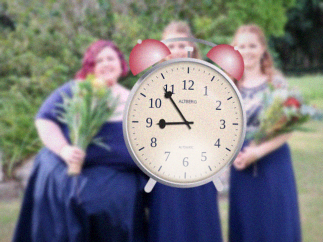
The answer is 8:54
